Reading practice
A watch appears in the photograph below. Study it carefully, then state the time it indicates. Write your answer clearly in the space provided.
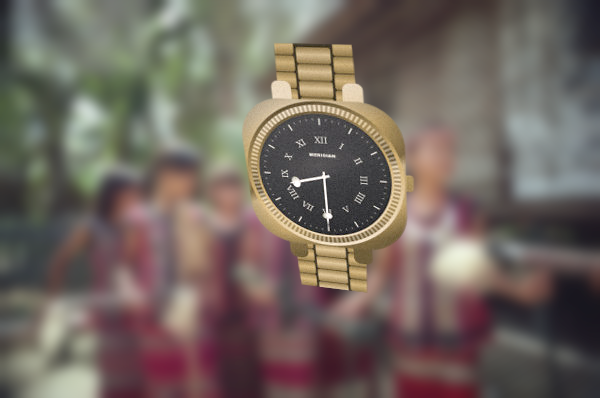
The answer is 8:30
